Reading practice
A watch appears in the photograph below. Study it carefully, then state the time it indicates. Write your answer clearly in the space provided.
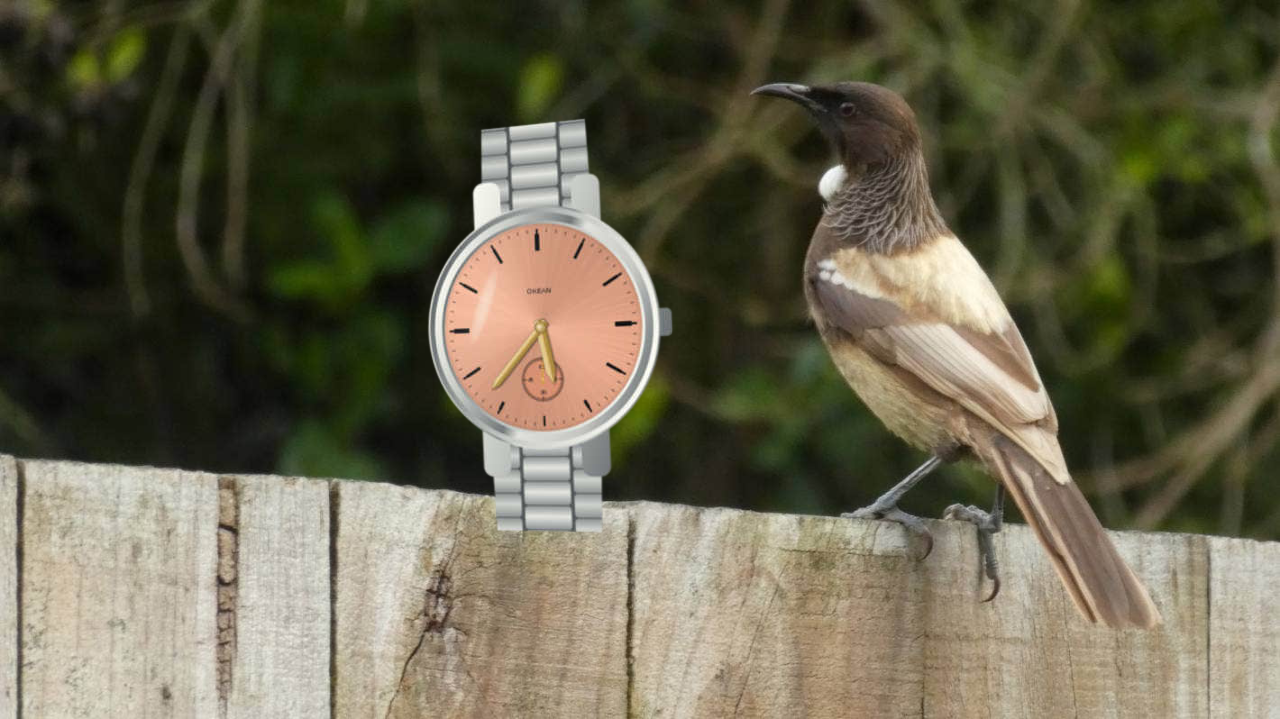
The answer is 5:37
